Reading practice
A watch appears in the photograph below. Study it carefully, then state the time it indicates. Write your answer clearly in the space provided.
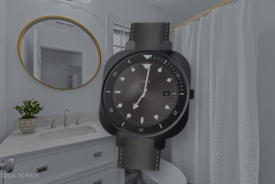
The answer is 7:01
